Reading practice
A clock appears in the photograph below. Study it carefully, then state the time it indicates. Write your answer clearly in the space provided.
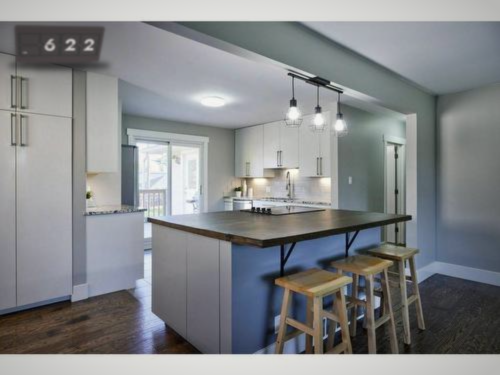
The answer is 6:22
